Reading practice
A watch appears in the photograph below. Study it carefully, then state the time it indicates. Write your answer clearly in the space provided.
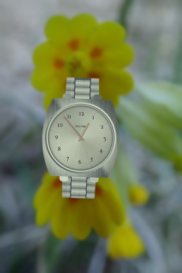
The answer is 12:53
